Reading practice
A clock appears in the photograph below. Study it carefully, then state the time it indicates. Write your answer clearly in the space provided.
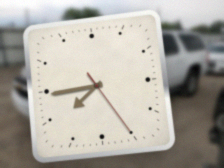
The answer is 7:44:25
